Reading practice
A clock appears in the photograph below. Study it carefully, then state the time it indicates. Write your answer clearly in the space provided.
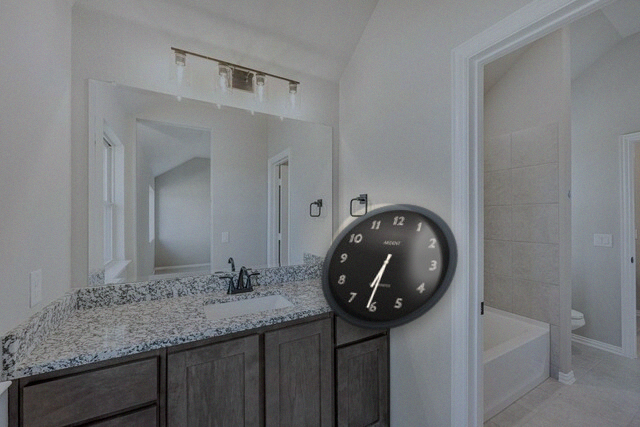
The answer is 6:31
